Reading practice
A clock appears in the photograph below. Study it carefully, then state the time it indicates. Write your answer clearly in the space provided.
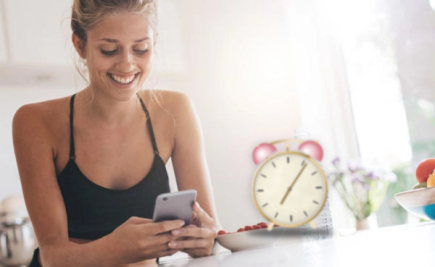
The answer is 7:06
